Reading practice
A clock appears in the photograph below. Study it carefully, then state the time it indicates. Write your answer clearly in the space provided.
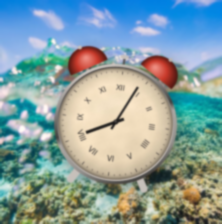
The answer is 8:04
